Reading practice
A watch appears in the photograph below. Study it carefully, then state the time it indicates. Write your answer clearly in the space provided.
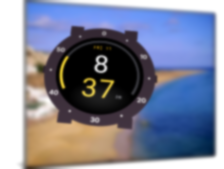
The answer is 8:37
